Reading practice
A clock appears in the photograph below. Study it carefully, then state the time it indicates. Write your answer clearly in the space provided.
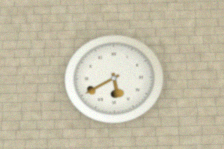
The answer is 5:40
